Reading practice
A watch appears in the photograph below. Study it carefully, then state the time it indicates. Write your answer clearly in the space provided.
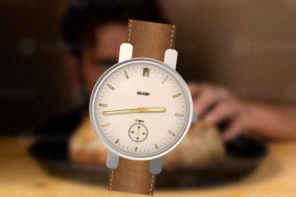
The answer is 2:43
